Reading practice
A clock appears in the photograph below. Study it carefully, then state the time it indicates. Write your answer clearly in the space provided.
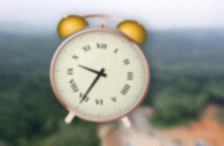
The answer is 9:35
